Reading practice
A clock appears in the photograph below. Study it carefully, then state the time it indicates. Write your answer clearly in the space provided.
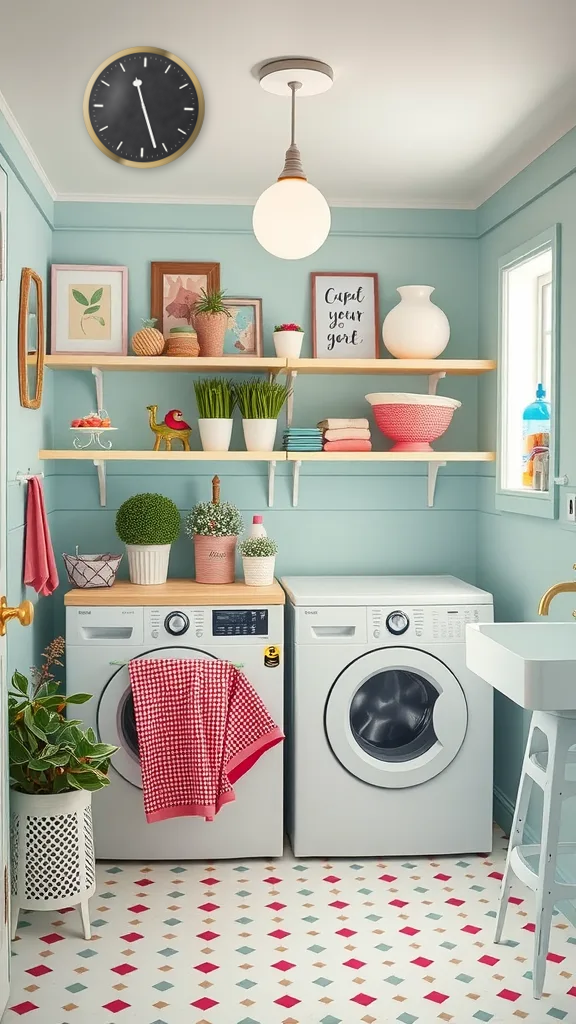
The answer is 11:27
